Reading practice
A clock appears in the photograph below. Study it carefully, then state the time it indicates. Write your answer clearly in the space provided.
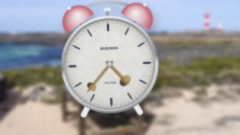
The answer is 4:37
